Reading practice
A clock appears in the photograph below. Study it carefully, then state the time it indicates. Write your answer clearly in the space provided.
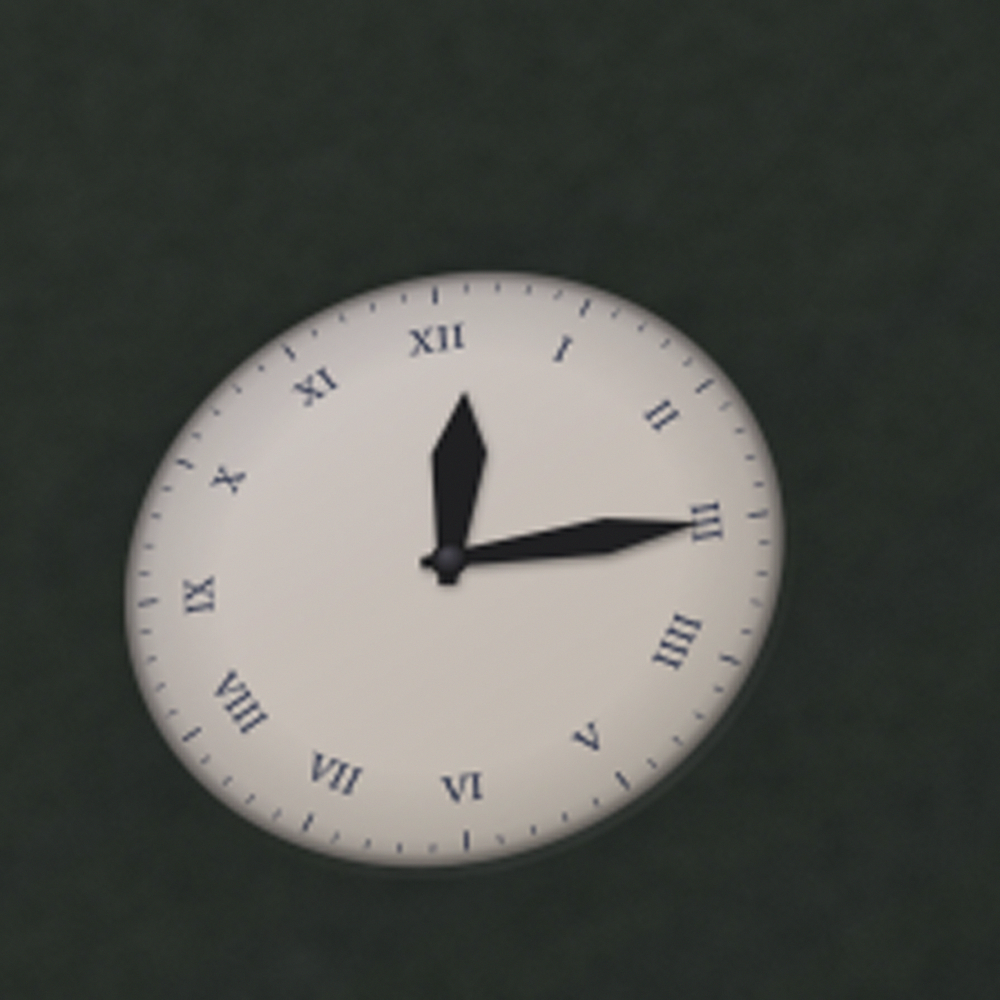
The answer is 12:15
